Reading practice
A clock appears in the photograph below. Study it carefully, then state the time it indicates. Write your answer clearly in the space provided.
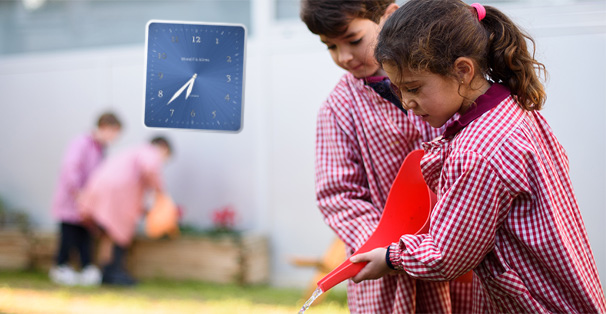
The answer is 6:37
